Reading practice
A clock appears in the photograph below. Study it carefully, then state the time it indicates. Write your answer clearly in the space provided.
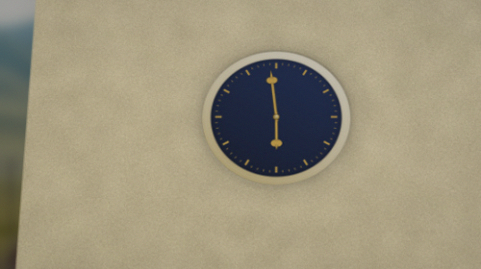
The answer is 5:59
